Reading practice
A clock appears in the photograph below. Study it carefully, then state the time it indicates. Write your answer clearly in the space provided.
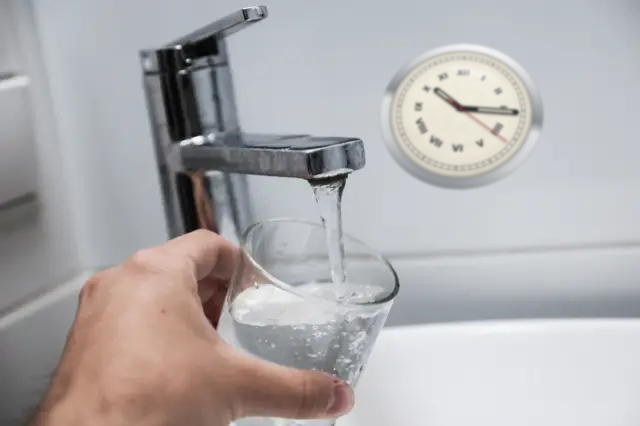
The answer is 10:15:21
